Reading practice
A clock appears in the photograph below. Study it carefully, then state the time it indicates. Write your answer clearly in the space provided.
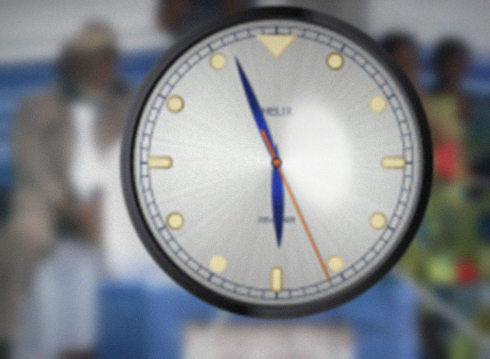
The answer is 5:56:26
